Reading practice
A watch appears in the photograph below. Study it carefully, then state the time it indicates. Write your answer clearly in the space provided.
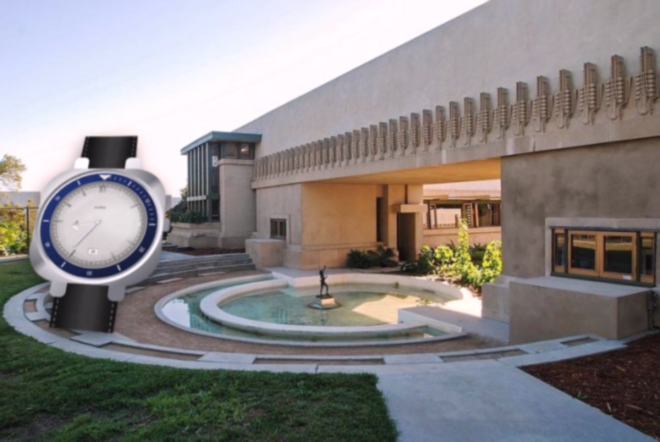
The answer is 8:36
